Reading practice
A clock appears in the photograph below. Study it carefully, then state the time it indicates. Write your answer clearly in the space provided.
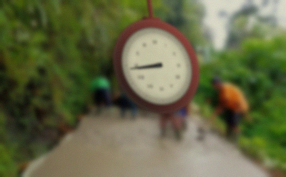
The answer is 8:44
